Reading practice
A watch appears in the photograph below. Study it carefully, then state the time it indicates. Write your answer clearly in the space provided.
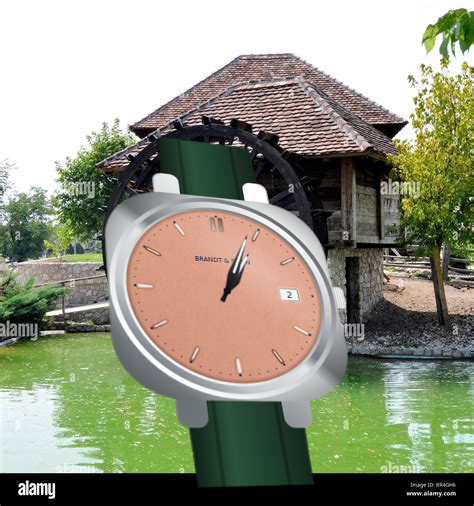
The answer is 1:04
